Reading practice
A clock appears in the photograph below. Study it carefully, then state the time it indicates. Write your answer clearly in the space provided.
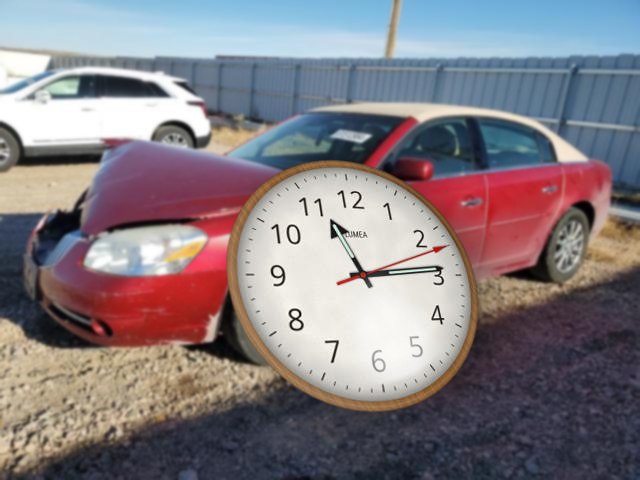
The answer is 11:14:12
